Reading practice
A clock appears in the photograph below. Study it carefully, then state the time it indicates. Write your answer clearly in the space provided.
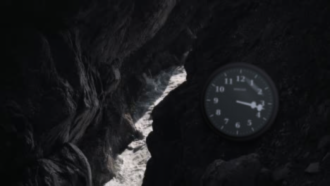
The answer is 3:17
